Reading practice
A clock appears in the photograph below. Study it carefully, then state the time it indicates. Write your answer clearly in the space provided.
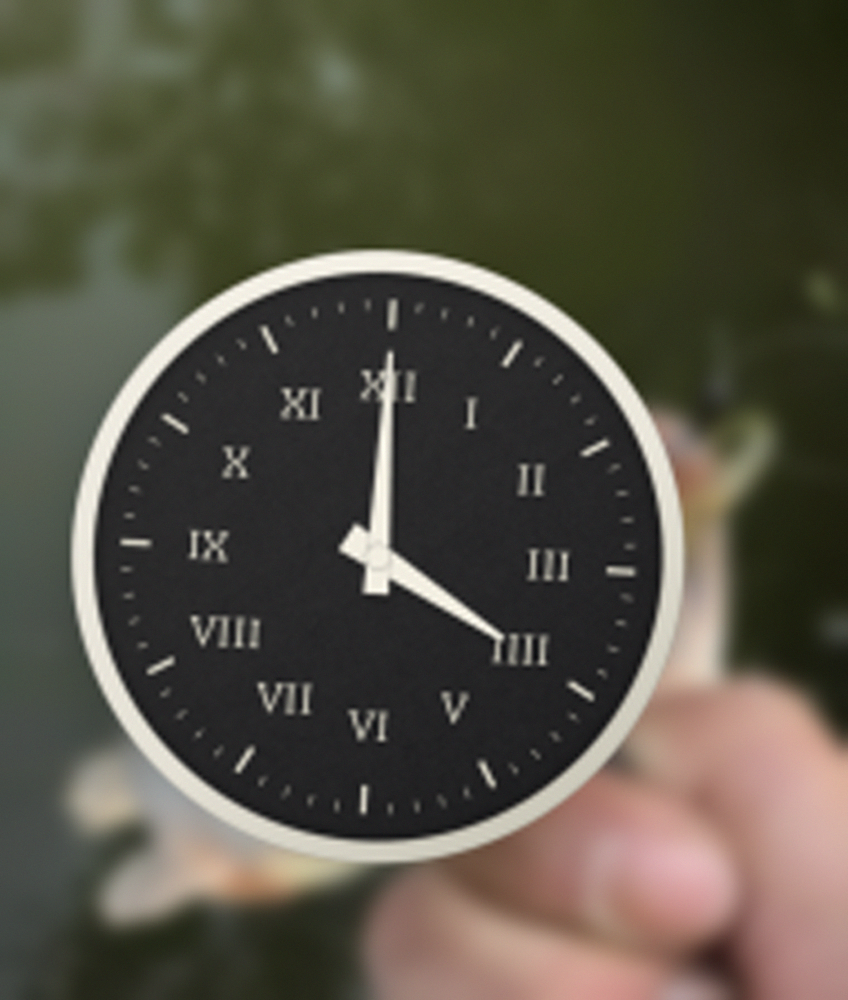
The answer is 4:00
